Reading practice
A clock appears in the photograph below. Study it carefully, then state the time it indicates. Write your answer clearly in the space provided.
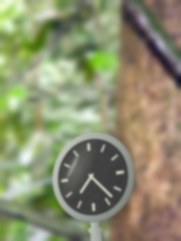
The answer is 7:23
